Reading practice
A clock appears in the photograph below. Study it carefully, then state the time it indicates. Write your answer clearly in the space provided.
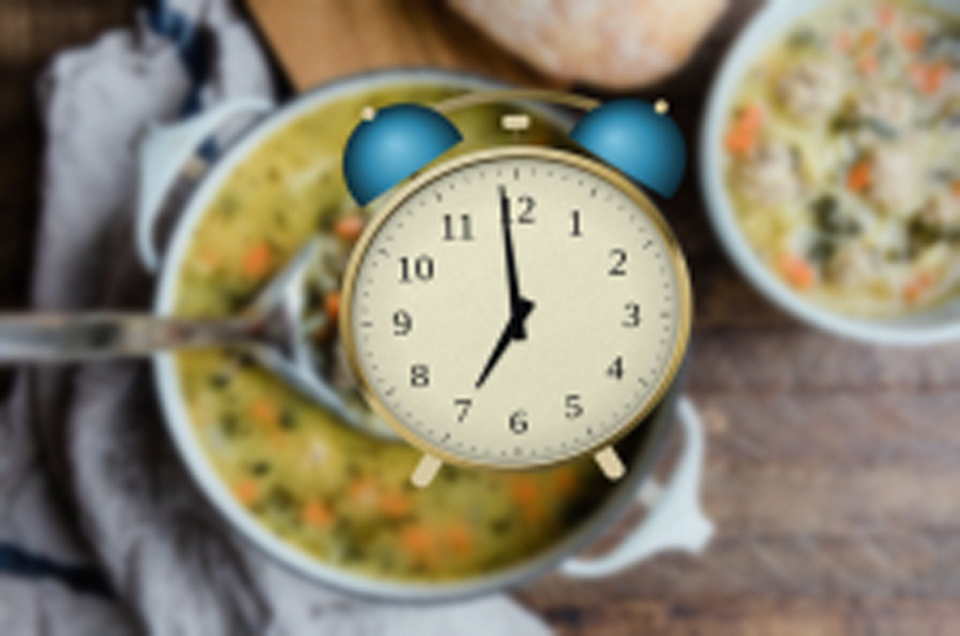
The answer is 6:59
